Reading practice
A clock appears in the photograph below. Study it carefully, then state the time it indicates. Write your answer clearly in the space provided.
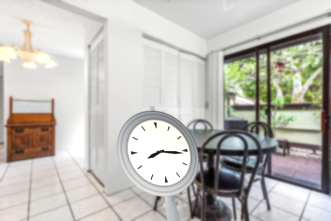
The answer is 8:16
